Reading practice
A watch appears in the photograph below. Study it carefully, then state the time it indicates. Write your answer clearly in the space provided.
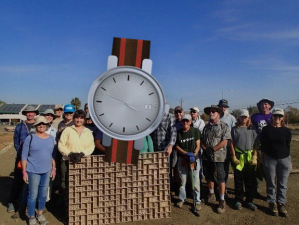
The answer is 3:48
